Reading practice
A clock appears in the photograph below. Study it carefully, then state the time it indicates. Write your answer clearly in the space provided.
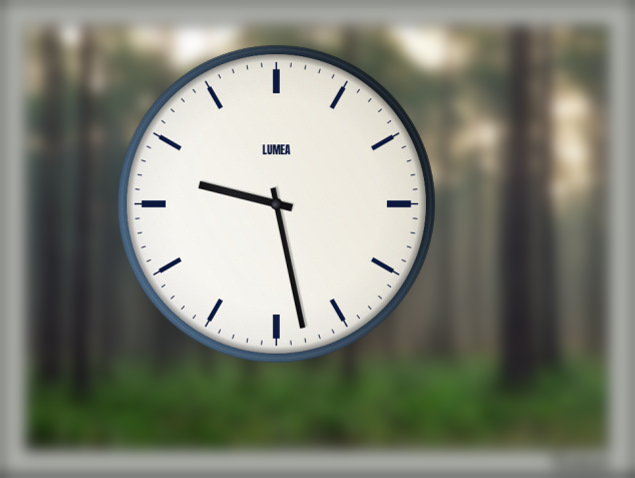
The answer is 9:28
